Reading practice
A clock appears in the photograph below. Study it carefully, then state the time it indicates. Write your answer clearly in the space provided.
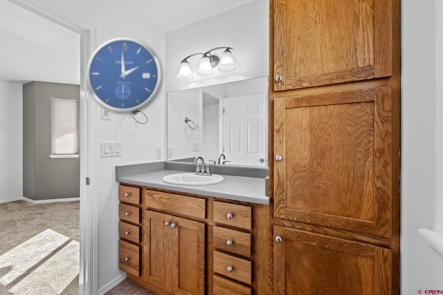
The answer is 1:59
